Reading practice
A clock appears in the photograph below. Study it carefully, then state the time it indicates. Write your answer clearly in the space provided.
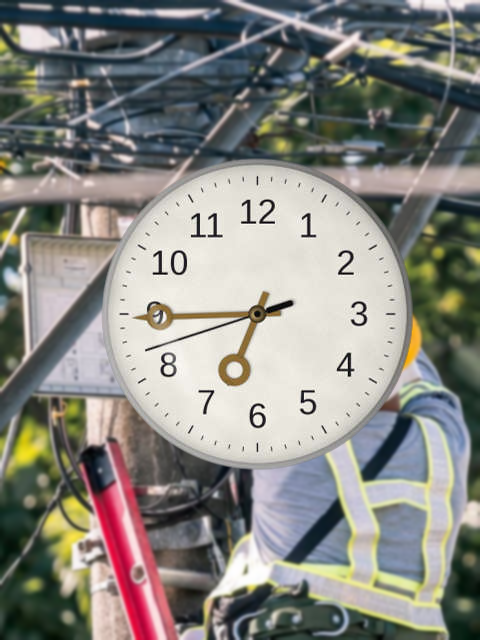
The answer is 6:44:42
